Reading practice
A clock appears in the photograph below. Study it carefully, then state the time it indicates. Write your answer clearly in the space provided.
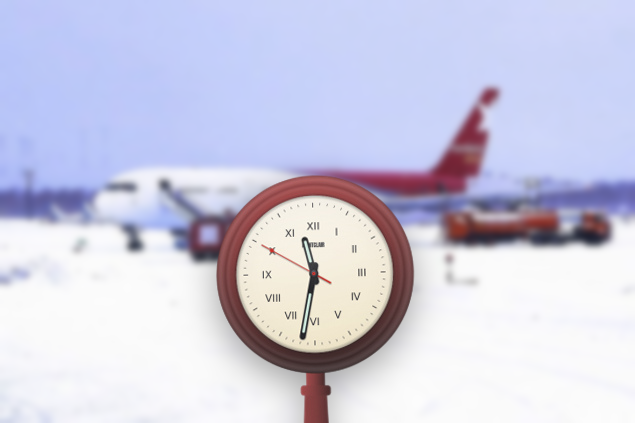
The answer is 11:31:50
